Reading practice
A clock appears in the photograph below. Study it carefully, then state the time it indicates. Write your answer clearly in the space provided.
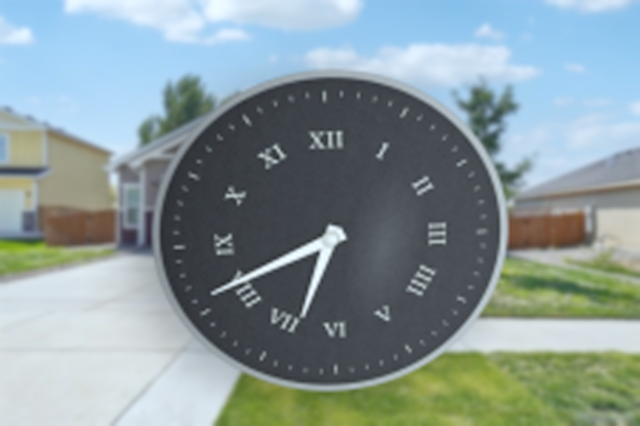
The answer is 6:41
